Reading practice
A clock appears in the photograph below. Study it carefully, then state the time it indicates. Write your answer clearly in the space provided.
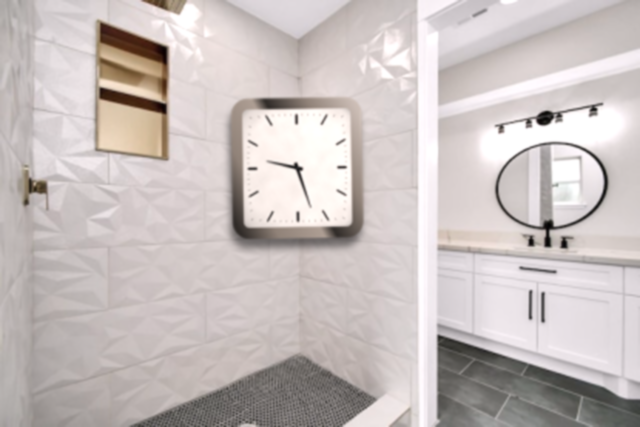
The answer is 9:27
